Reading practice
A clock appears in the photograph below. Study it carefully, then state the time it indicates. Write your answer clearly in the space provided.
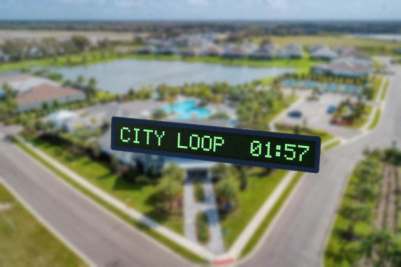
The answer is 1:57
